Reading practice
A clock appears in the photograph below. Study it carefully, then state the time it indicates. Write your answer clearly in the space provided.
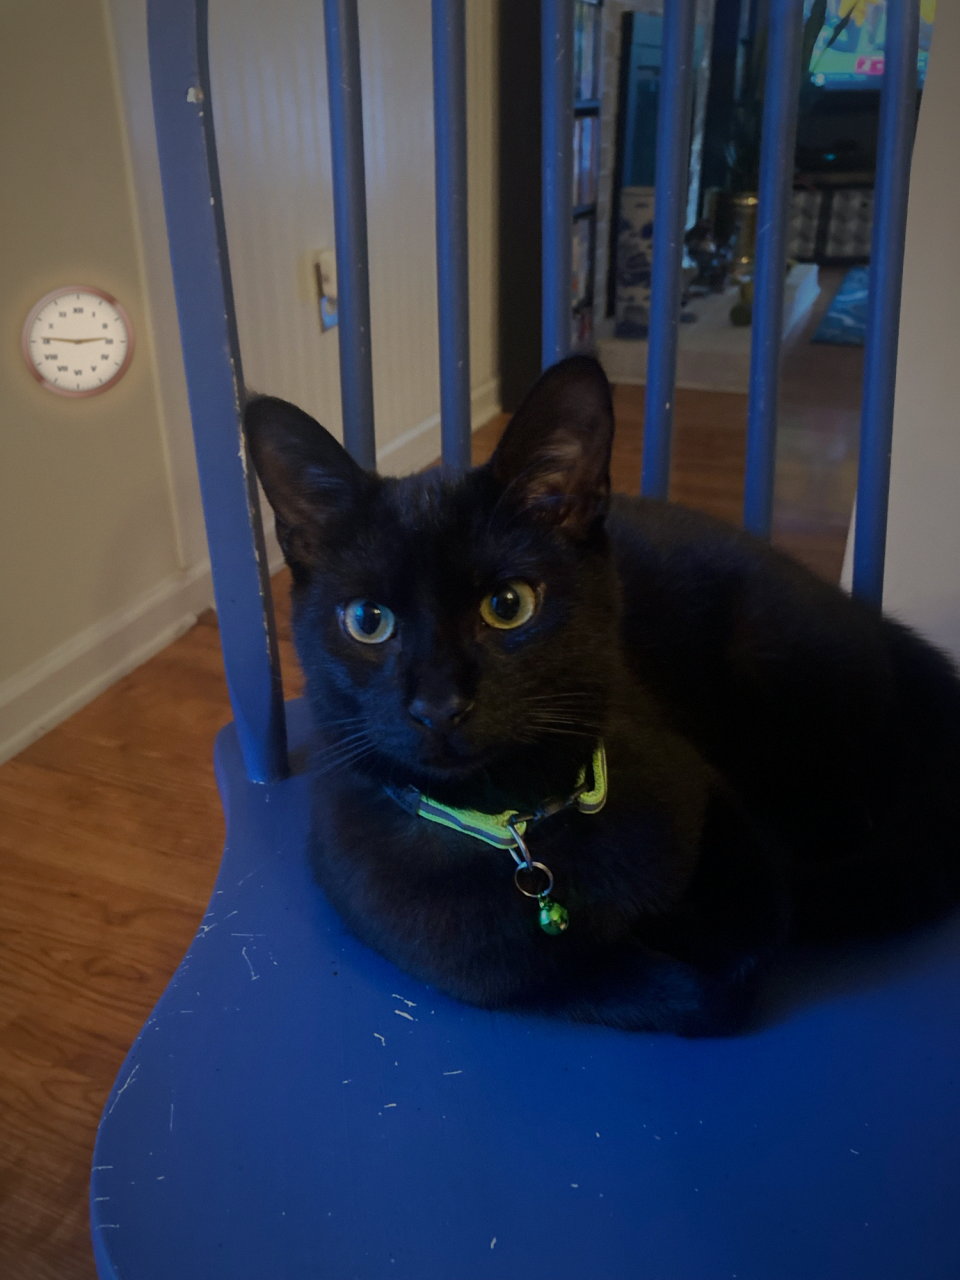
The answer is 2:46
